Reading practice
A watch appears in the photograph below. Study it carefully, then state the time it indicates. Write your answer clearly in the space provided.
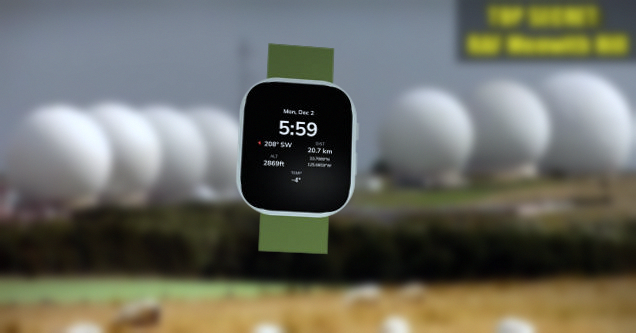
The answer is 5:59
